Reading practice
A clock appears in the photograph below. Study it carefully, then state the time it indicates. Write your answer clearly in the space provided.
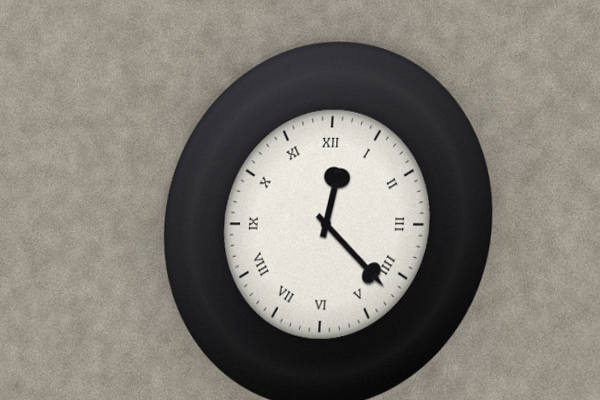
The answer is 12:22
